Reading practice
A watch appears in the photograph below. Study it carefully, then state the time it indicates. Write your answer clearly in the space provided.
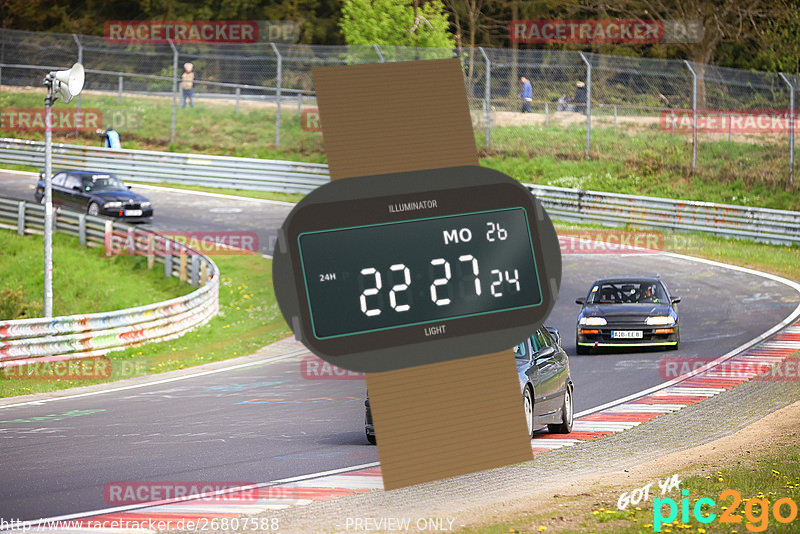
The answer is 22:27:24
